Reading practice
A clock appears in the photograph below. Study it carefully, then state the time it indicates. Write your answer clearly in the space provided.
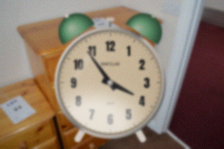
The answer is 3:54
